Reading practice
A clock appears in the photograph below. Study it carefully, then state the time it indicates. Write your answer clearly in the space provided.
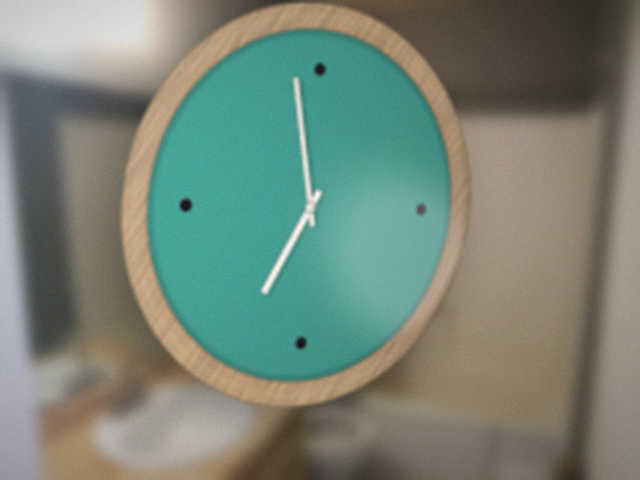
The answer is 6:58
